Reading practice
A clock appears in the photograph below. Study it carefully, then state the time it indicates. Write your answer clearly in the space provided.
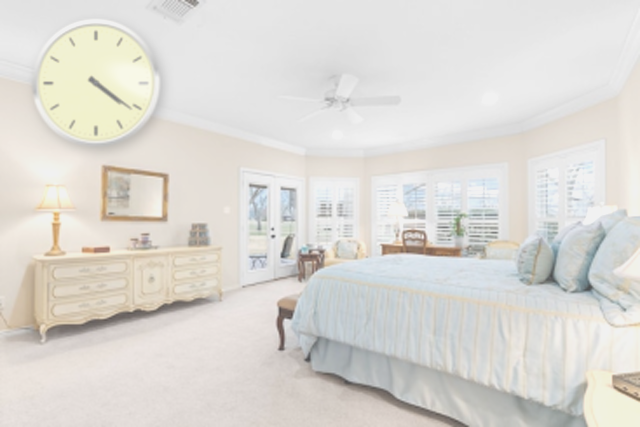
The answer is 4:21
